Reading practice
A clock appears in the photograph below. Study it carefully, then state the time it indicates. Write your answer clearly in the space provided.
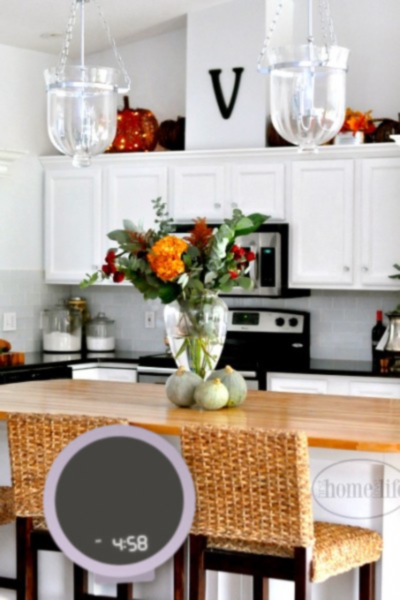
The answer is 4:58
